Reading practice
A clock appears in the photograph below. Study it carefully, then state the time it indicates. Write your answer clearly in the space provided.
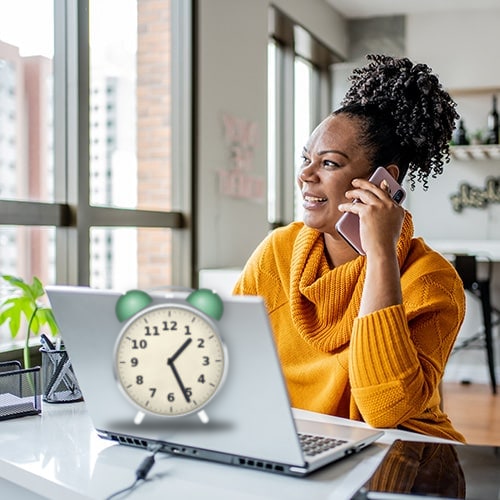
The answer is 1:26
